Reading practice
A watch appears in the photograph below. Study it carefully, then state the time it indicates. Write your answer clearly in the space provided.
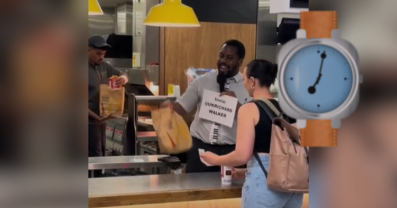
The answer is 7:02
